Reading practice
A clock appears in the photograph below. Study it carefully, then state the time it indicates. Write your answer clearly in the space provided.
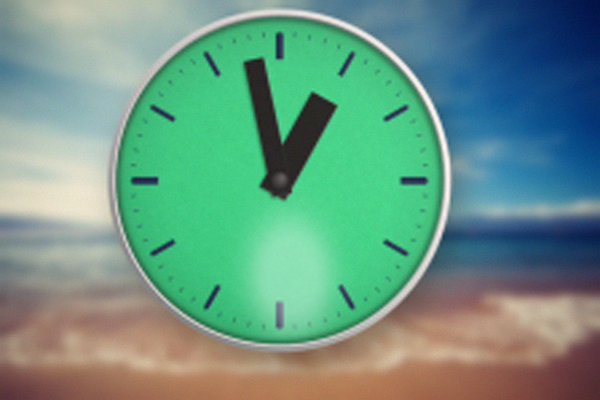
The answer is 12:58
